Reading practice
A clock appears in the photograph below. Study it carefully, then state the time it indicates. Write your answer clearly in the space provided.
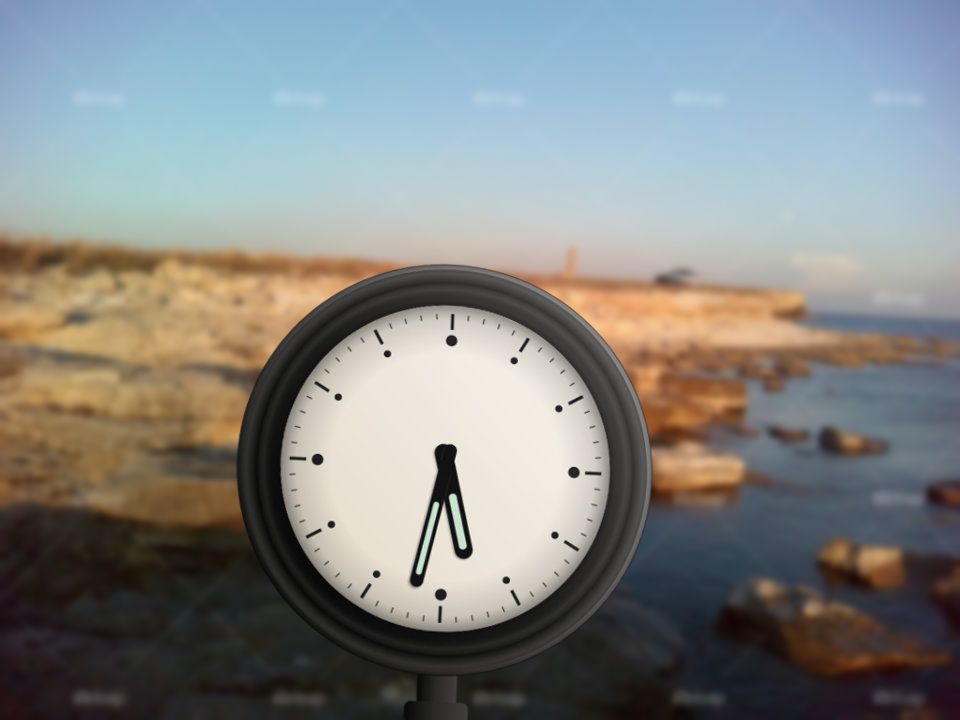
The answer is 5:32
